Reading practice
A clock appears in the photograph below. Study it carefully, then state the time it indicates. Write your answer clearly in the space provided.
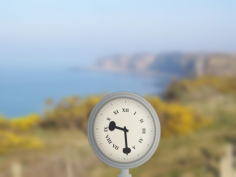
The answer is 9:29
